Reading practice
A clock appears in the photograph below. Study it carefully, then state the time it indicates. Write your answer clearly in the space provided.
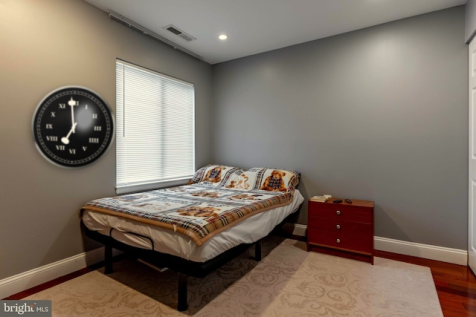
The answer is 6:59
